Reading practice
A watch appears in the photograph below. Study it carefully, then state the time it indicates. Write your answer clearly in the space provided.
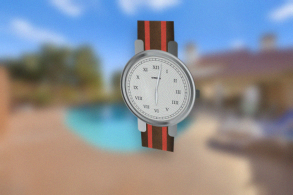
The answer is 6:02
